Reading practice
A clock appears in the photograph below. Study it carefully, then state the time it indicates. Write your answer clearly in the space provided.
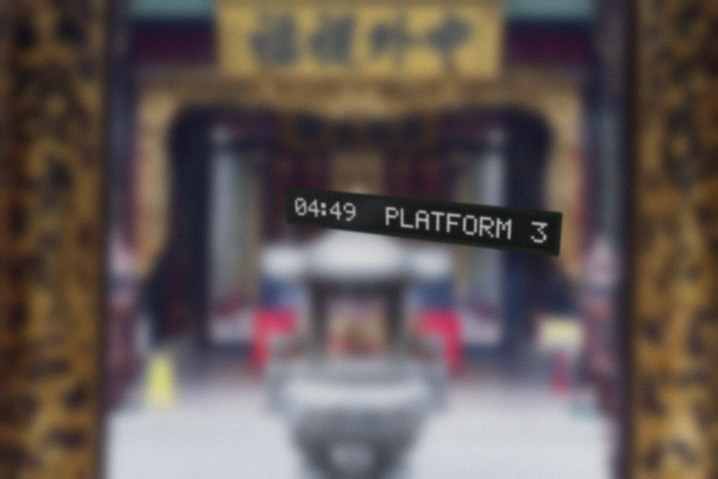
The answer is 4:49
